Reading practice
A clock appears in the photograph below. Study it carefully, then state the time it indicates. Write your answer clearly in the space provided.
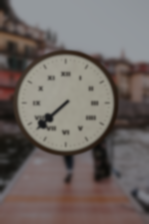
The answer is 7:38
